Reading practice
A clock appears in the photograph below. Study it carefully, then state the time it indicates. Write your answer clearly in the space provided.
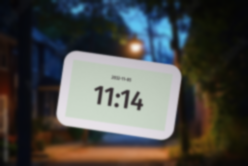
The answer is 11:14
